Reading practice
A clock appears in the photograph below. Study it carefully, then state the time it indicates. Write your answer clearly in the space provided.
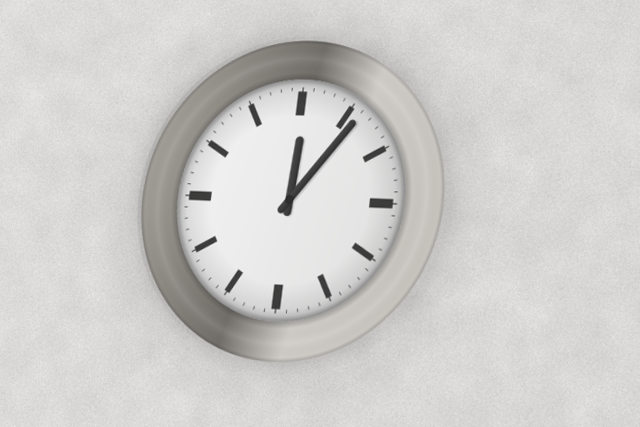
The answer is 12:06
